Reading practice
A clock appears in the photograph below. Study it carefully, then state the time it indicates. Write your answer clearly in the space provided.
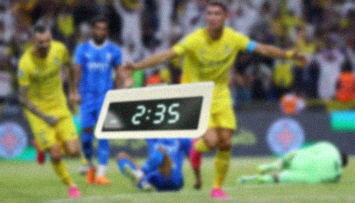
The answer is 2:35
